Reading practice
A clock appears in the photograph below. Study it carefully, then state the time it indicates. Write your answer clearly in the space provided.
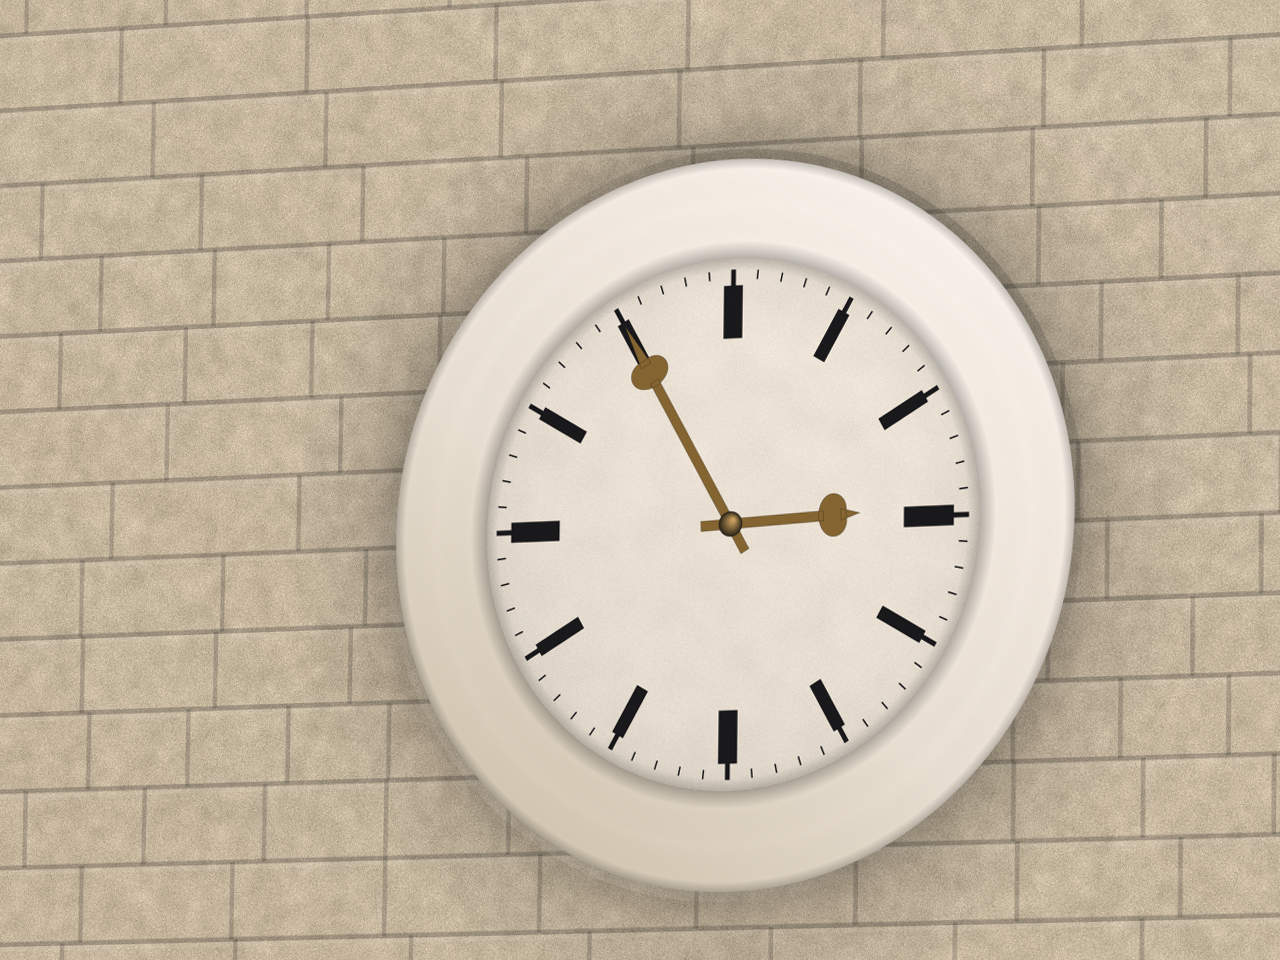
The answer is 2:55
